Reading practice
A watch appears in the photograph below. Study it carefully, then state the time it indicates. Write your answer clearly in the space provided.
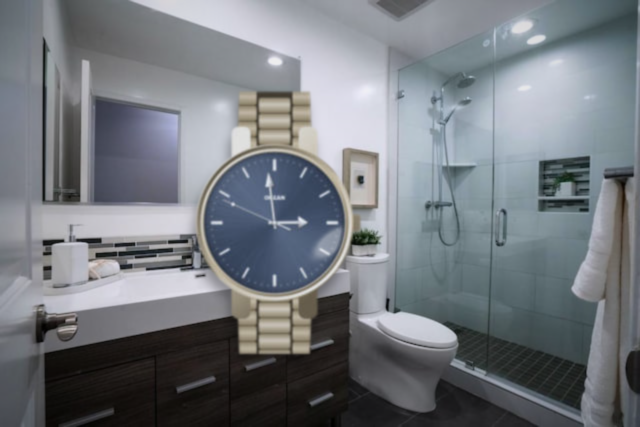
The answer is 2:58:49
